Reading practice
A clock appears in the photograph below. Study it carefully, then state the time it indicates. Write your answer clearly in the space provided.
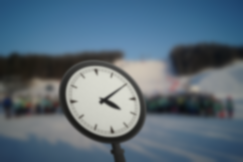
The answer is 4:10
